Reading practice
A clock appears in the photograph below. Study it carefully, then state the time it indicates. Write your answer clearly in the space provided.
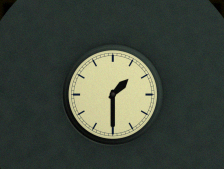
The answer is 1:30
